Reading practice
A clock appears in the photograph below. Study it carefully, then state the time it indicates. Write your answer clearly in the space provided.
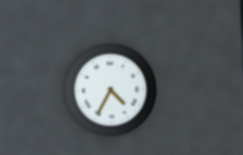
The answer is 4:35
